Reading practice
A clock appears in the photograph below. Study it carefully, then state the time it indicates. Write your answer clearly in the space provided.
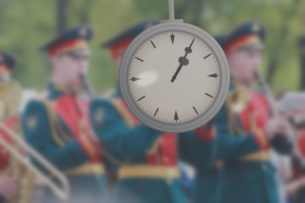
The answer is 1:05
